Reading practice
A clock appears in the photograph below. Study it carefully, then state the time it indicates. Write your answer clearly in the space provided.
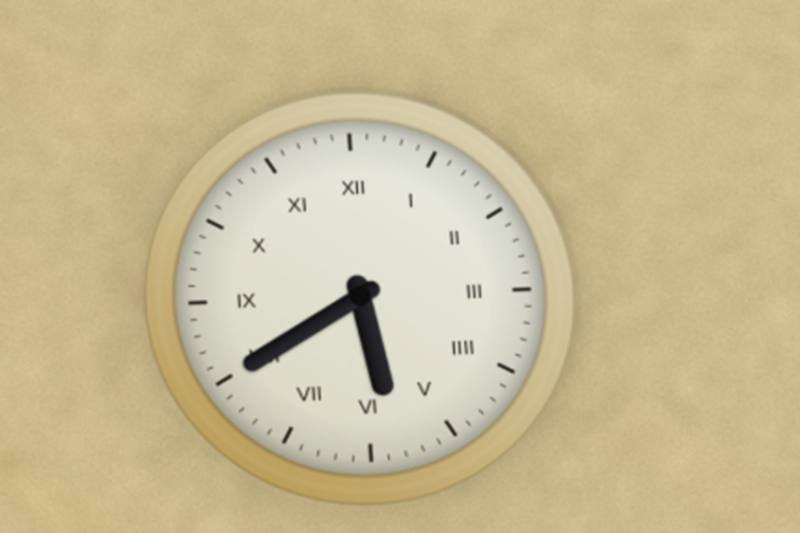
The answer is 5:40
